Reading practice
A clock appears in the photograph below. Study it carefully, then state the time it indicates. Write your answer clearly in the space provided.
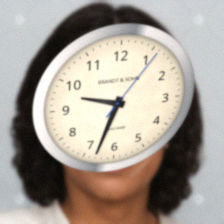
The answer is 9:33:06
